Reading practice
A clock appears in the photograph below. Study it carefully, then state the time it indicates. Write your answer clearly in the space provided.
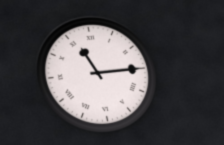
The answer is 11:15
